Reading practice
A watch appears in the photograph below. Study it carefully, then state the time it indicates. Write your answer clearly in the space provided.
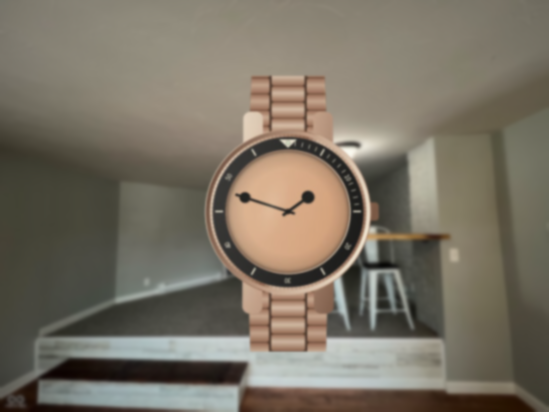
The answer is 1:48
